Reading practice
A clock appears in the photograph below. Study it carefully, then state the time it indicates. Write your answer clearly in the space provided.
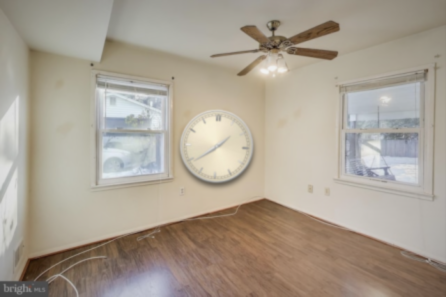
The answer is 1:39
